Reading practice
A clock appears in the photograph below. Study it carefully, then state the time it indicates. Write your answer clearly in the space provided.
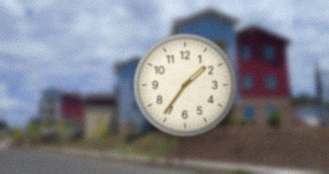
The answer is 1:36
